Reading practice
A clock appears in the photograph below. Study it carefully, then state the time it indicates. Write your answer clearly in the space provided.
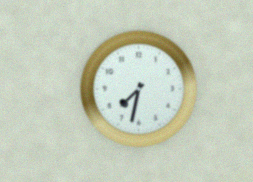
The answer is 7:32
